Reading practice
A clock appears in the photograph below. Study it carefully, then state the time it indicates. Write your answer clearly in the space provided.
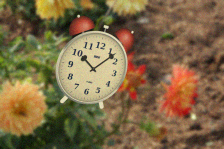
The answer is 10:07
